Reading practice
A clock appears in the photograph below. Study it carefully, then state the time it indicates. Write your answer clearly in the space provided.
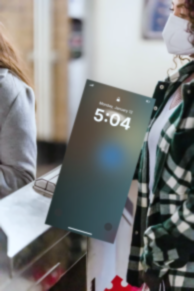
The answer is 5:04
